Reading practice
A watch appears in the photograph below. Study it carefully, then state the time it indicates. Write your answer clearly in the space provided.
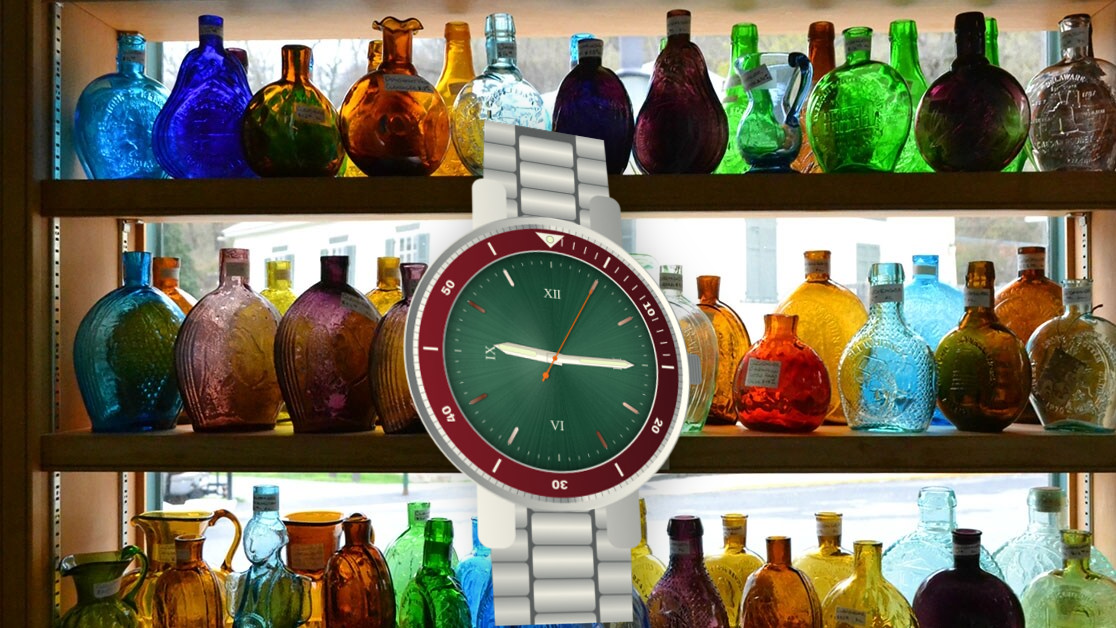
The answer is 9:15:05
